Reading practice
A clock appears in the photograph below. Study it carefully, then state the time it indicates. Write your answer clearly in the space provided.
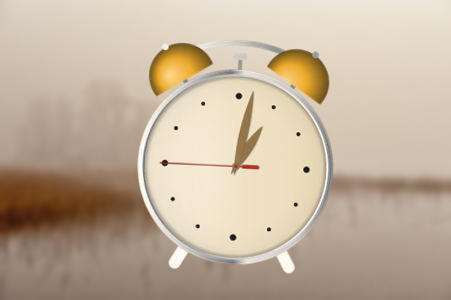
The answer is 1:01:45
